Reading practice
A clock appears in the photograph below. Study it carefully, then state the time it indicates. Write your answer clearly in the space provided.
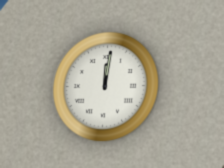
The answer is 12:01
